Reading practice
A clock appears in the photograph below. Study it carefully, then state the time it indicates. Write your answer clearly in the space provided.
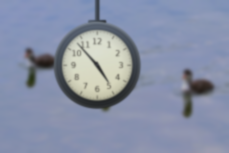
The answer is 4:53
